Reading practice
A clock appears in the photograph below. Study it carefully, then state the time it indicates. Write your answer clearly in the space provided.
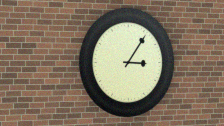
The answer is 3:06
